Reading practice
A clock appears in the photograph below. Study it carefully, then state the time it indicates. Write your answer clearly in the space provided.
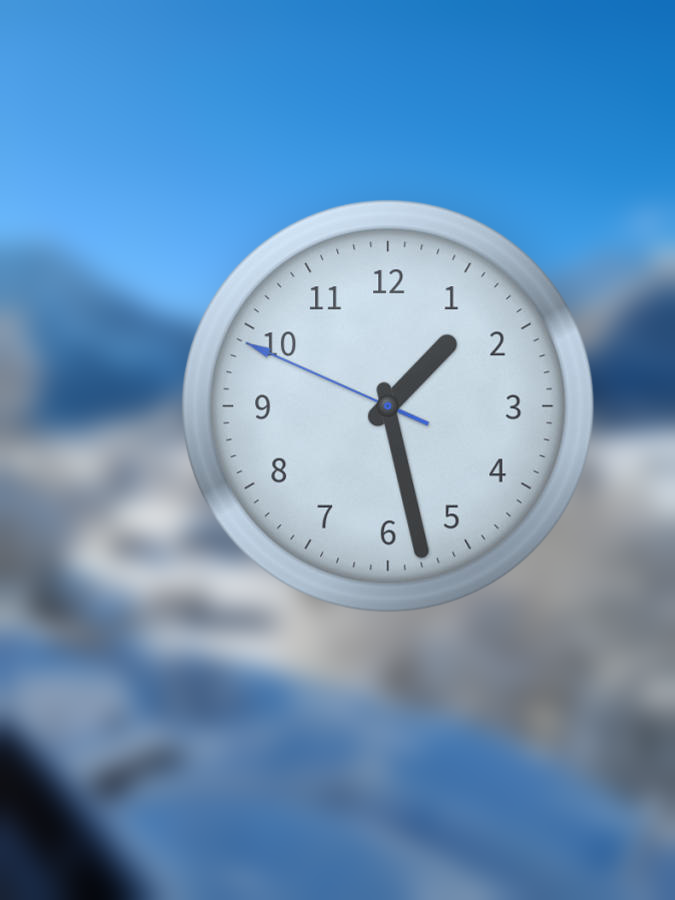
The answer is 1:27:49
